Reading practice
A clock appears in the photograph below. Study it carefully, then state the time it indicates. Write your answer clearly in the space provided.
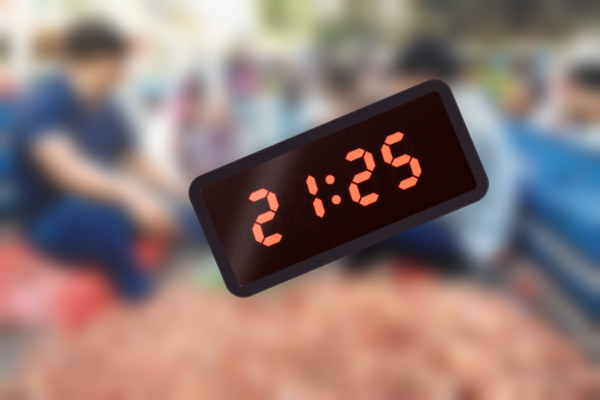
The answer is 21:25
